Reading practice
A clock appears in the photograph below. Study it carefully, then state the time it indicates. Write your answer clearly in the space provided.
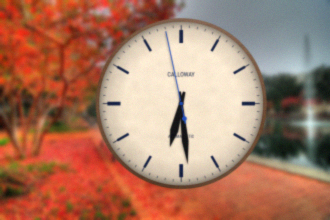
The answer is 6:28:58
